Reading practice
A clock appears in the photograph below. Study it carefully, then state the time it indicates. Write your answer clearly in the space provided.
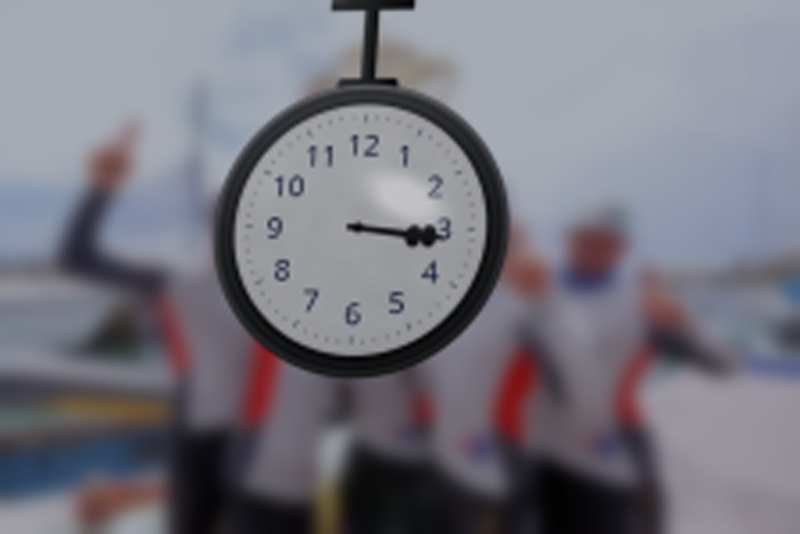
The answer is 3:16
